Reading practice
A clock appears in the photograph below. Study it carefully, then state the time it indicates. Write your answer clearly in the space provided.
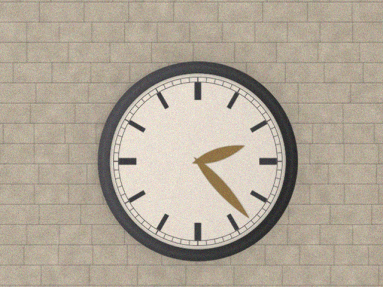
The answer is 2:23
